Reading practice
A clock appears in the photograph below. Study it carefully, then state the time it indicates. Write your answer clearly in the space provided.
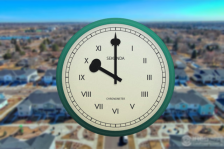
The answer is 10:00
